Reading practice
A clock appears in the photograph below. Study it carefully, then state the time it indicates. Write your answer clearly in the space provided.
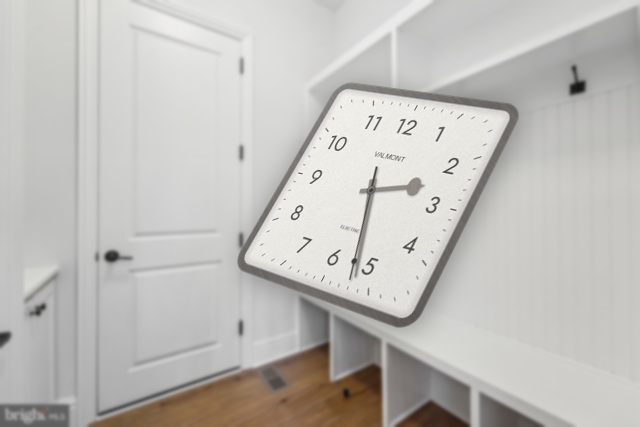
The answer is 2:26:27
